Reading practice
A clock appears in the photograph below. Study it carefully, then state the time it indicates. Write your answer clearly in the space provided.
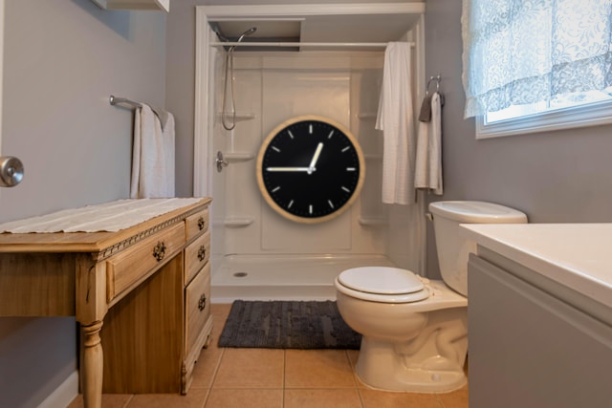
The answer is 12:45
